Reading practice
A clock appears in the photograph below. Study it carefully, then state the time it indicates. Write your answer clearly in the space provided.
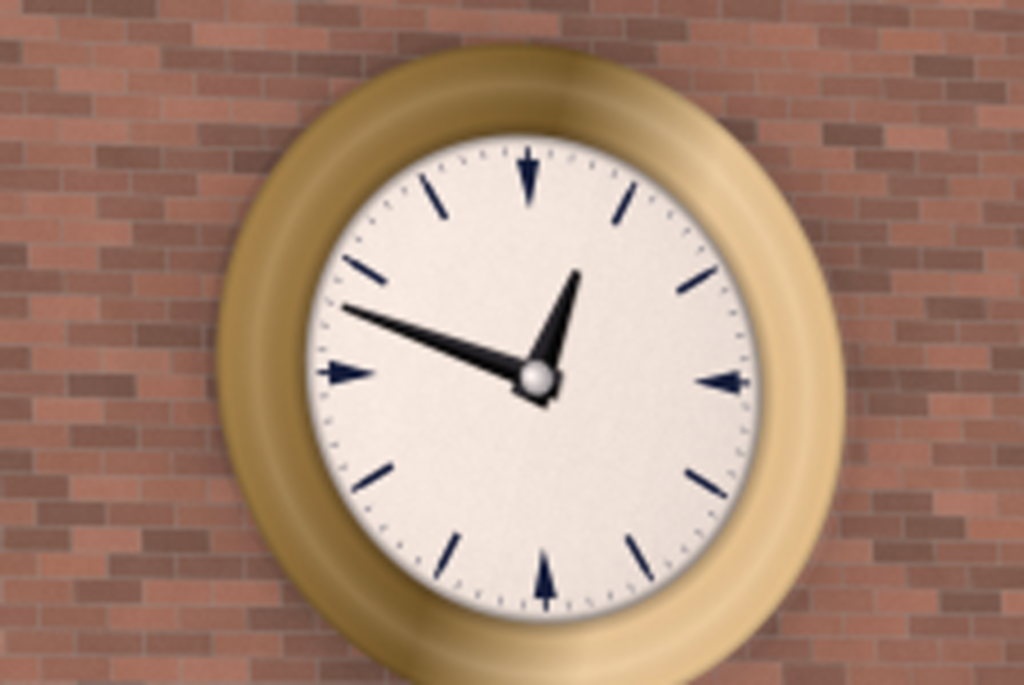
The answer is 12:48
